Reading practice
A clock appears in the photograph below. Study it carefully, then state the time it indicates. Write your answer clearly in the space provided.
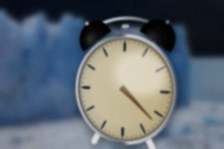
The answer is 4:22
